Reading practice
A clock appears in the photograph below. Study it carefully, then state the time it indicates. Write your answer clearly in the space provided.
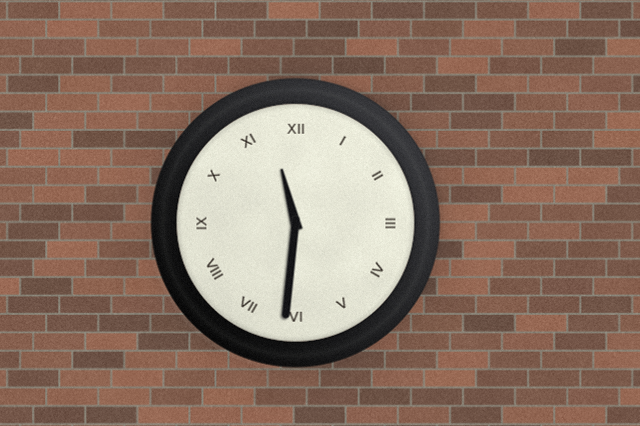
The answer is 11:31
